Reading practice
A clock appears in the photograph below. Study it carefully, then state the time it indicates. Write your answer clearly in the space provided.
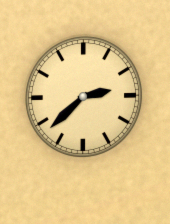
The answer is 2:38
